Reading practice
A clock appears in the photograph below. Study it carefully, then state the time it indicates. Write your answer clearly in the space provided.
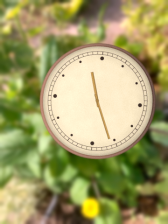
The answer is 11:26
